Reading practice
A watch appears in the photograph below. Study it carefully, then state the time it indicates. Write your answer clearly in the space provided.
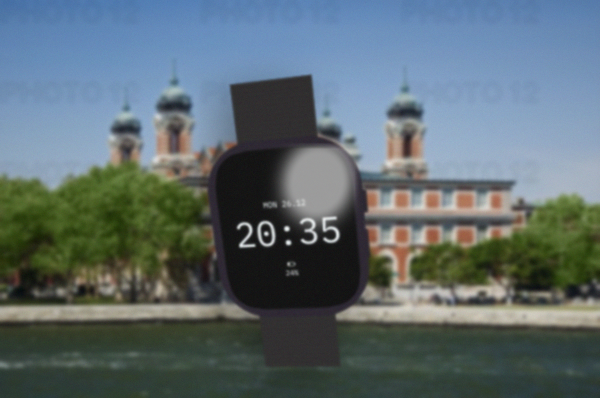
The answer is 20:35
